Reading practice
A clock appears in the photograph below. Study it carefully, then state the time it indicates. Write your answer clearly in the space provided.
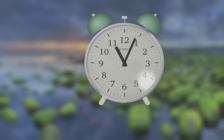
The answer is 11:04
